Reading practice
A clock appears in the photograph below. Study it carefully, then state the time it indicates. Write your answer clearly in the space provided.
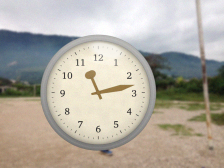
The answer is 11:13
